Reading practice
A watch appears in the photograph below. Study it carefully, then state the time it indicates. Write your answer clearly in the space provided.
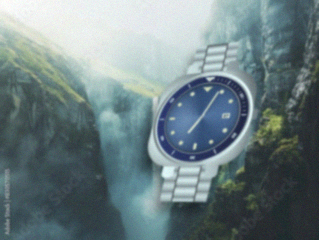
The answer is 7:04
